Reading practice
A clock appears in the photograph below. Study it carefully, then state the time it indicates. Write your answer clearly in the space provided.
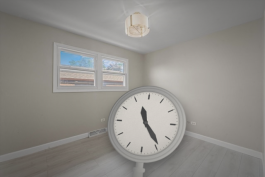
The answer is 11:24
